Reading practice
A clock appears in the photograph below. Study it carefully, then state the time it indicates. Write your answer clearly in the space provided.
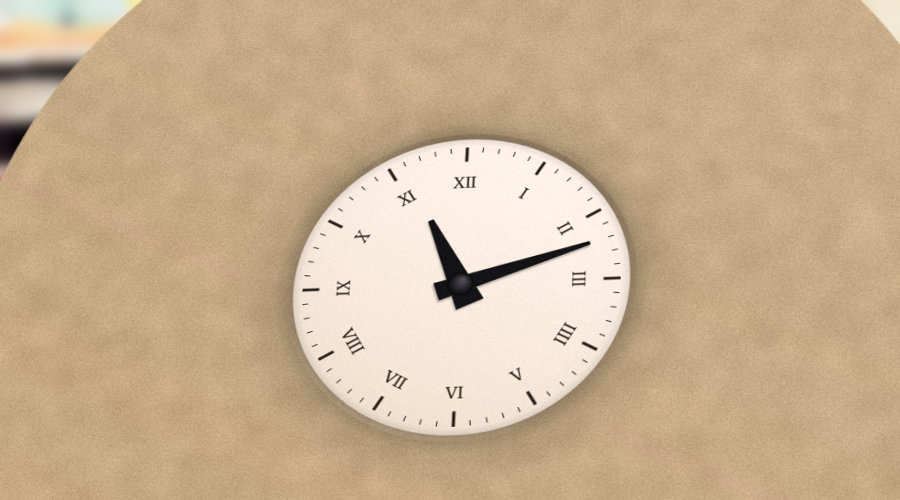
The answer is 11:12
